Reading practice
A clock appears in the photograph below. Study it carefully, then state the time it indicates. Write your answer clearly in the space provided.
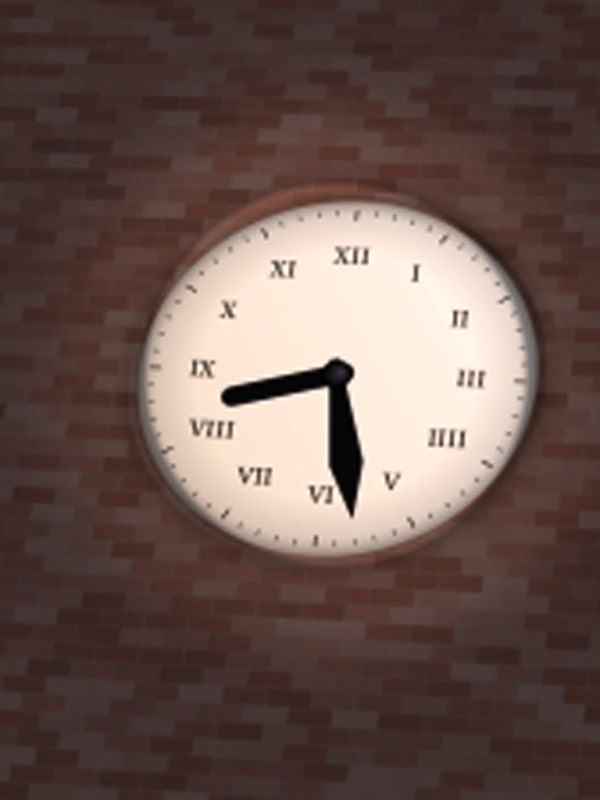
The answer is 8:28
